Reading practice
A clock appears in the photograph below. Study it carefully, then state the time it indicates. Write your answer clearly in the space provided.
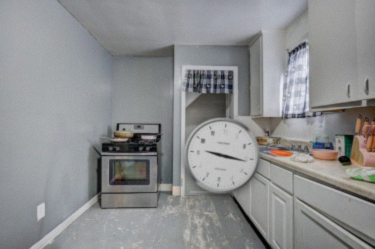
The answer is 9:16
